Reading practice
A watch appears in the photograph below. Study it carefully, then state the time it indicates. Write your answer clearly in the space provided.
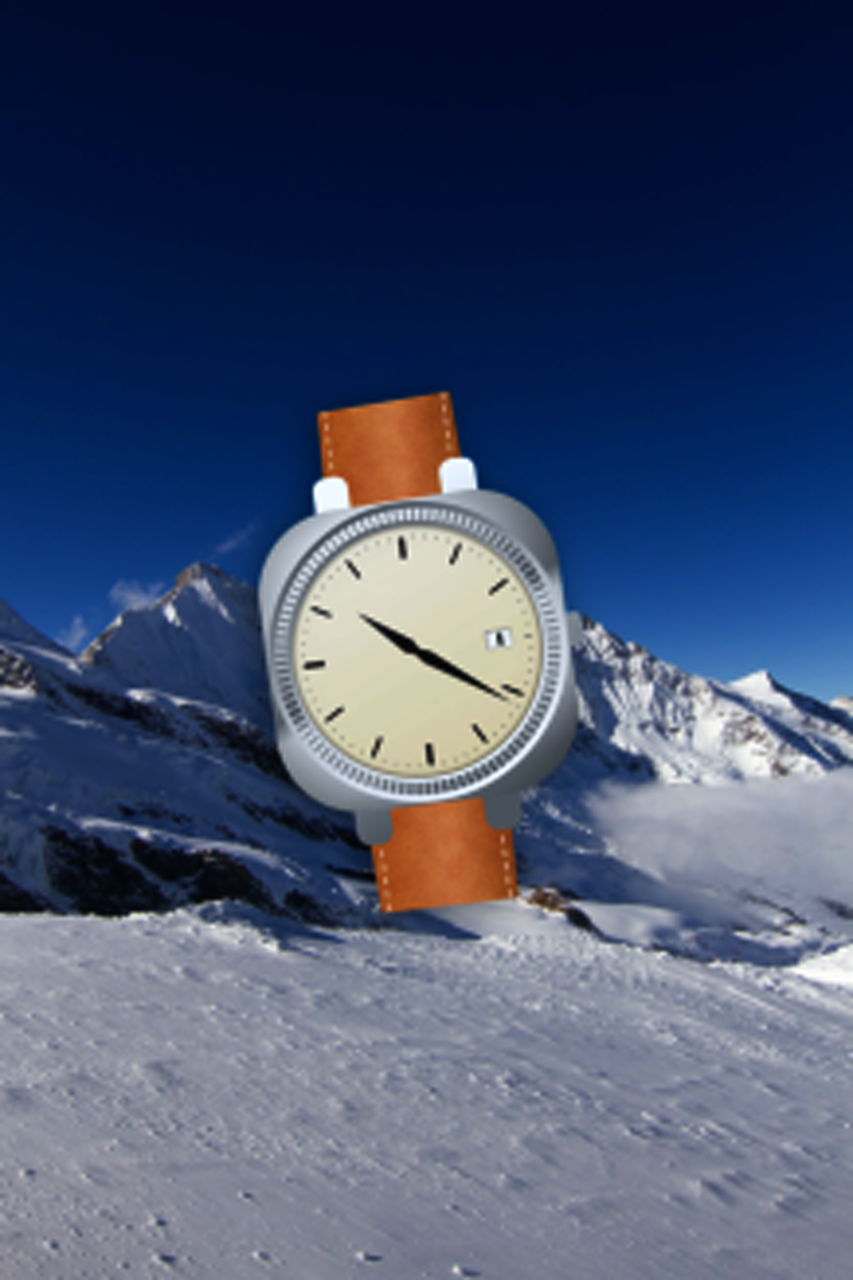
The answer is 10:21
